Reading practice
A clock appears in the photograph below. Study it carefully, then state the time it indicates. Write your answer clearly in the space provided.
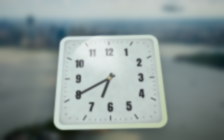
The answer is 6:40
